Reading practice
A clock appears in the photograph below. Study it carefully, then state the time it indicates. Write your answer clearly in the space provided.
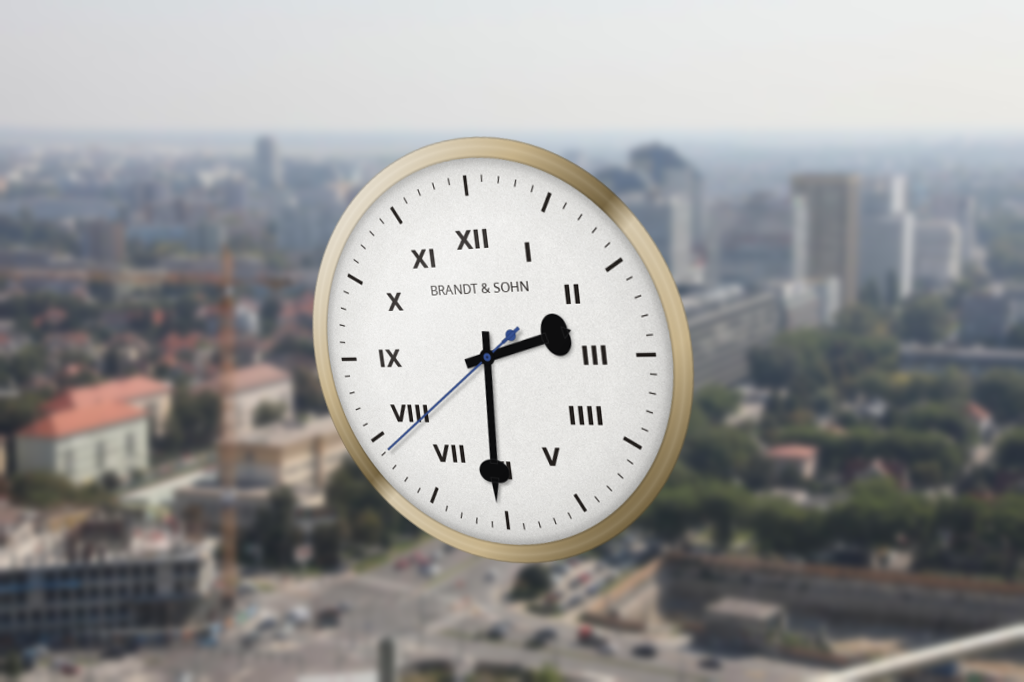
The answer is 2:30:39
